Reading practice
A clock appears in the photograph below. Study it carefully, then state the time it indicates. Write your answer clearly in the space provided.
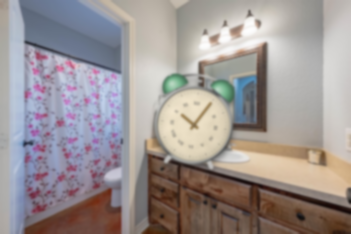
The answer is 10:05
